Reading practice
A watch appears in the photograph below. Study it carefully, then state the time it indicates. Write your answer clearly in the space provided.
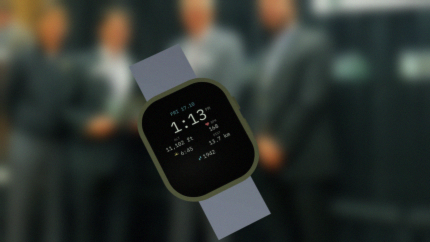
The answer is 1:13
